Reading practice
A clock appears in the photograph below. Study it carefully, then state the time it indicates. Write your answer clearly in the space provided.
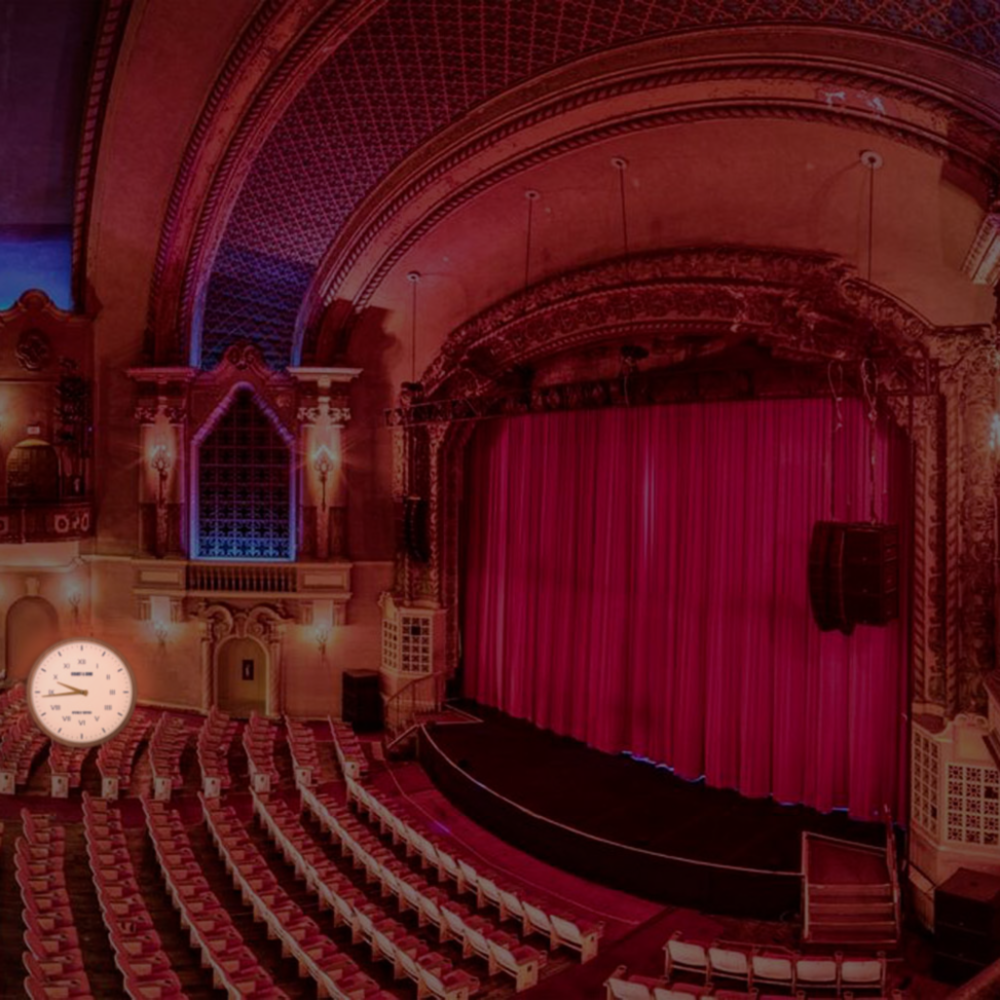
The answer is 9:44
